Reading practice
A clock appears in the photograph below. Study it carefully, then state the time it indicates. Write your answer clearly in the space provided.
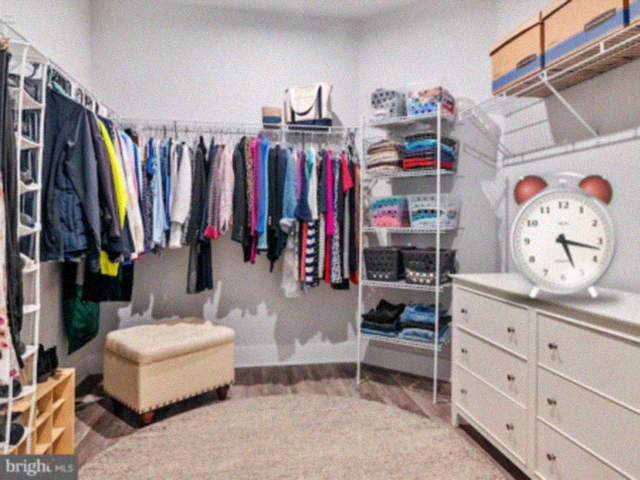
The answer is 5:17
